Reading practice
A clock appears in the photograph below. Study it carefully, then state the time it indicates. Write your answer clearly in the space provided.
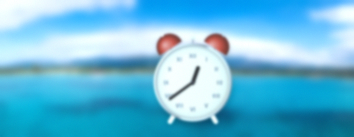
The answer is 12:39
